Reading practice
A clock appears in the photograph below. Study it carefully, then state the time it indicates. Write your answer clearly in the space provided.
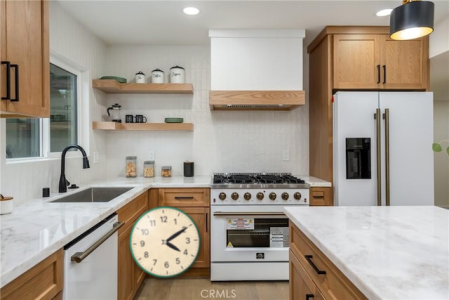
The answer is 4:10
